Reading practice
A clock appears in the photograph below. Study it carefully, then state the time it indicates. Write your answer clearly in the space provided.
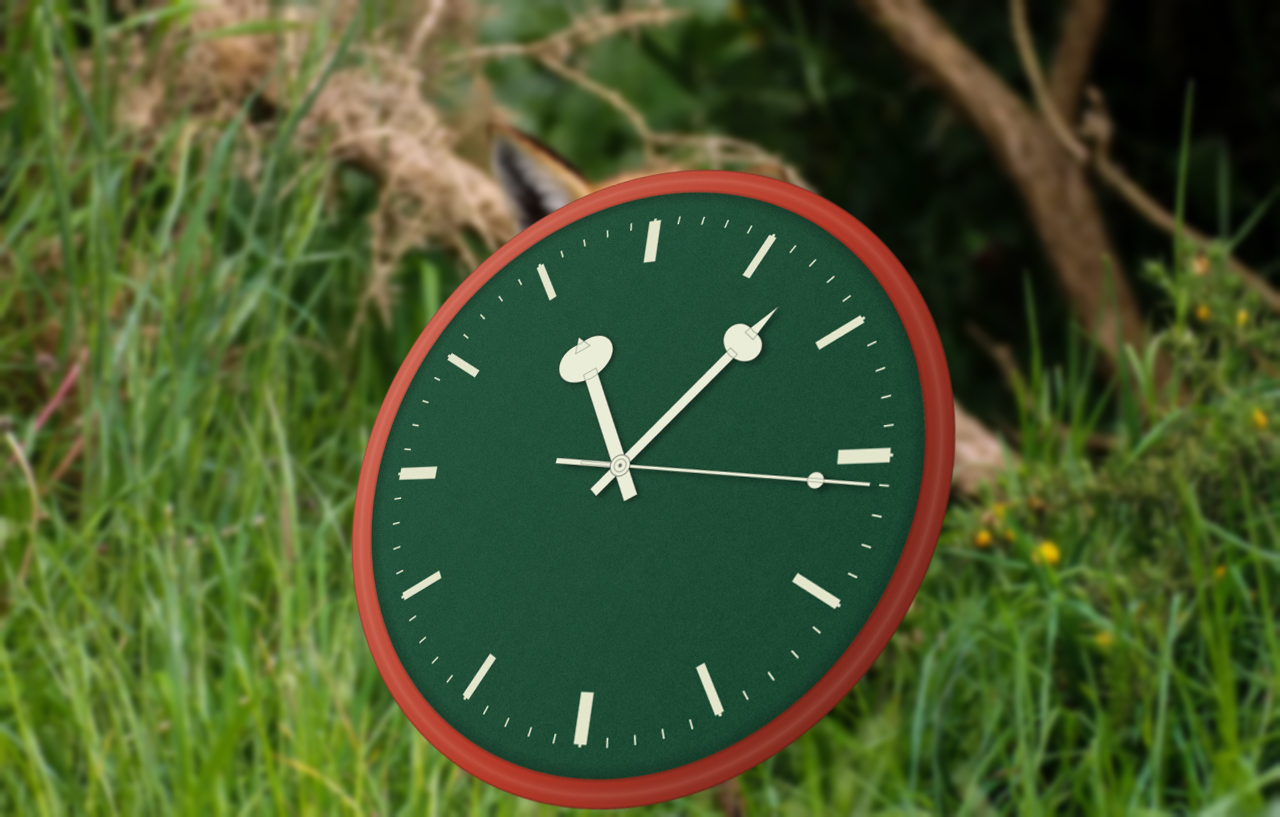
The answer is 11:07:16
